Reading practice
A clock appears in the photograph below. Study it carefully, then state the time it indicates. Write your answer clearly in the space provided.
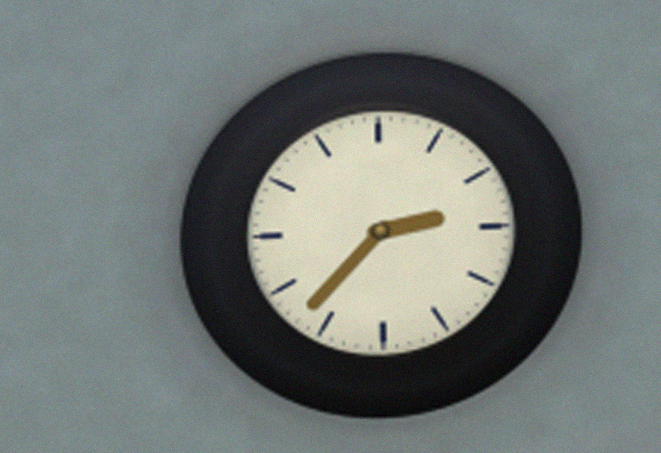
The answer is 2:37
